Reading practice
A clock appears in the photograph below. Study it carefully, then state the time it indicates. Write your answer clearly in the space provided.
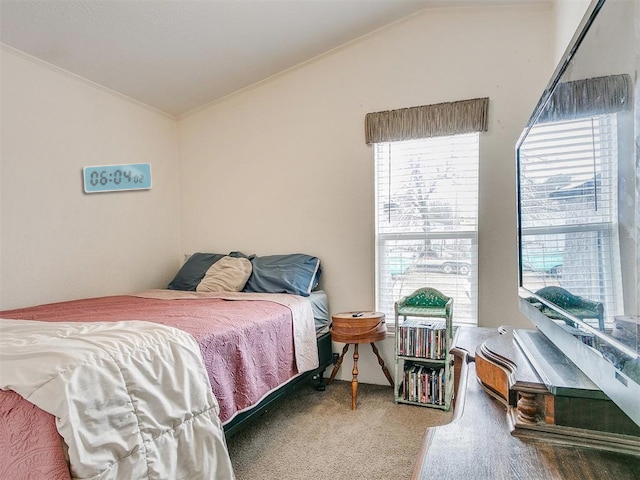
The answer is 6:04
